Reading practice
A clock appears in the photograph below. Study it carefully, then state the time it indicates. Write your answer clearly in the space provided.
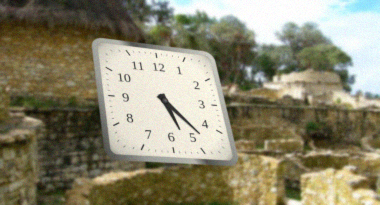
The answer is 5:23
